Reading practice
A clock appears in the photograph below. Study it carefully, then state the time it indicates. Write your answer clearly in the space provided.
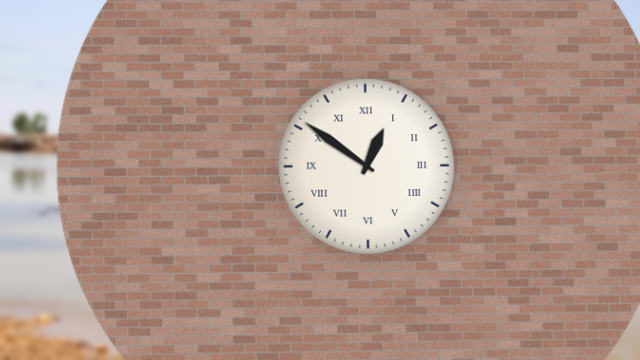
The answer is 12:51
